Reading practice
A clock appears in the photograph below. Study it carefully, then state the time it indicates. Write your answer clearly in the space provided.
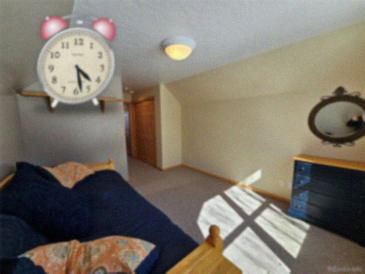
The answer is 4:28
